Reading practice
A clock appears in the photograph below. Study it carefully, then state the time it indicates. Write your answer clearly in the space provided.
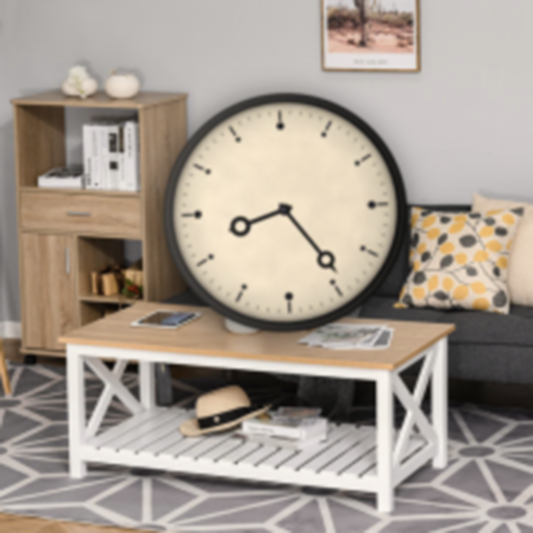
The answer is 8:24
